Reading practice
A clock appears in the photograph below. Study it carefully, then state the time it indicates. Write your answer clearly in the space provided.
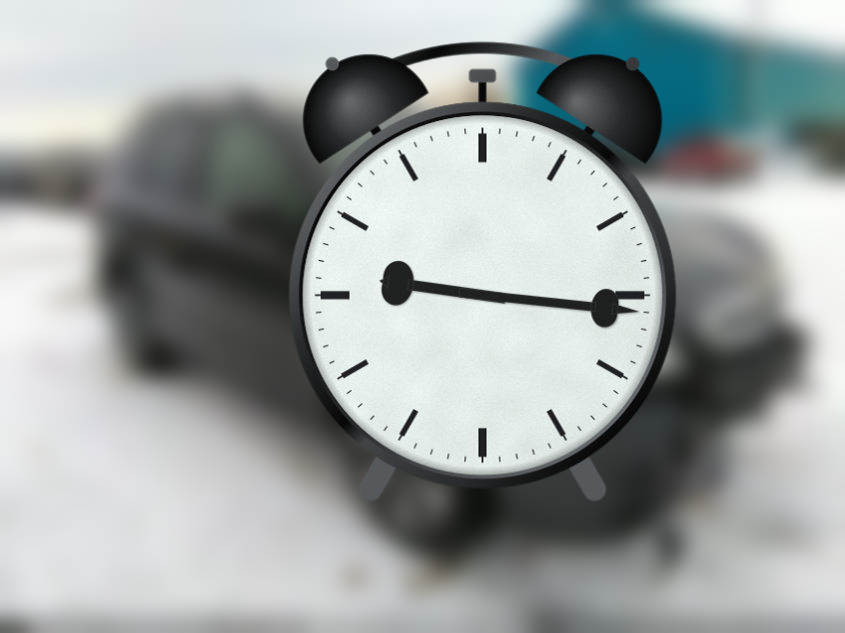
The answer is 9:16
